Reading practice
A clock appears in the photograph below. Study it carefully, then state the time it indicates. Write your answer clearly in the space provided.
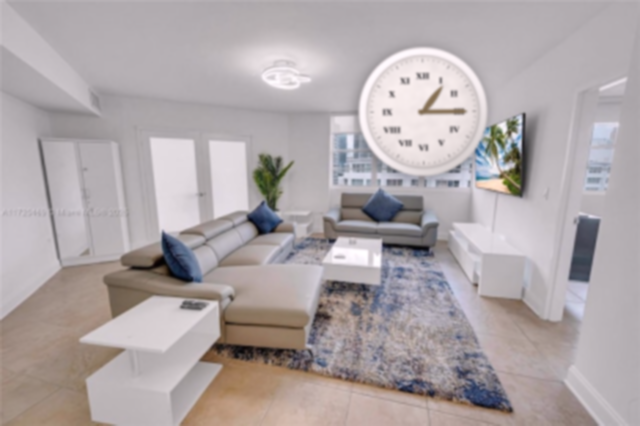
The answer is 1:15
